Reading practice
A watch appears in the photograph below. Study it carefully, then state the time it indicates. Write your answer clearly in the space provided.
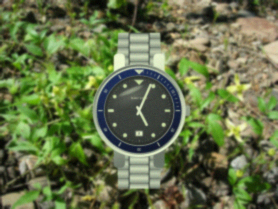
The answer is 5:04
